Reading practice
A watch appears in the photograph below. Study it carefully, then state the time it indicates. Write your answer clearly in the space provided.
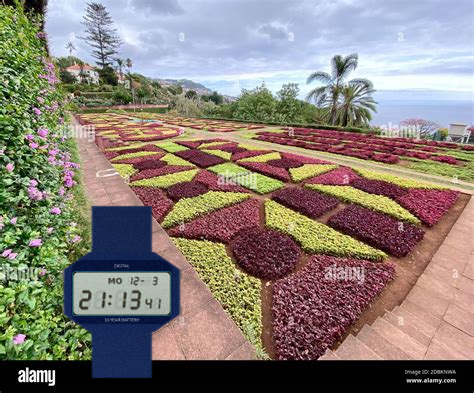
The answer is 21:13:41
